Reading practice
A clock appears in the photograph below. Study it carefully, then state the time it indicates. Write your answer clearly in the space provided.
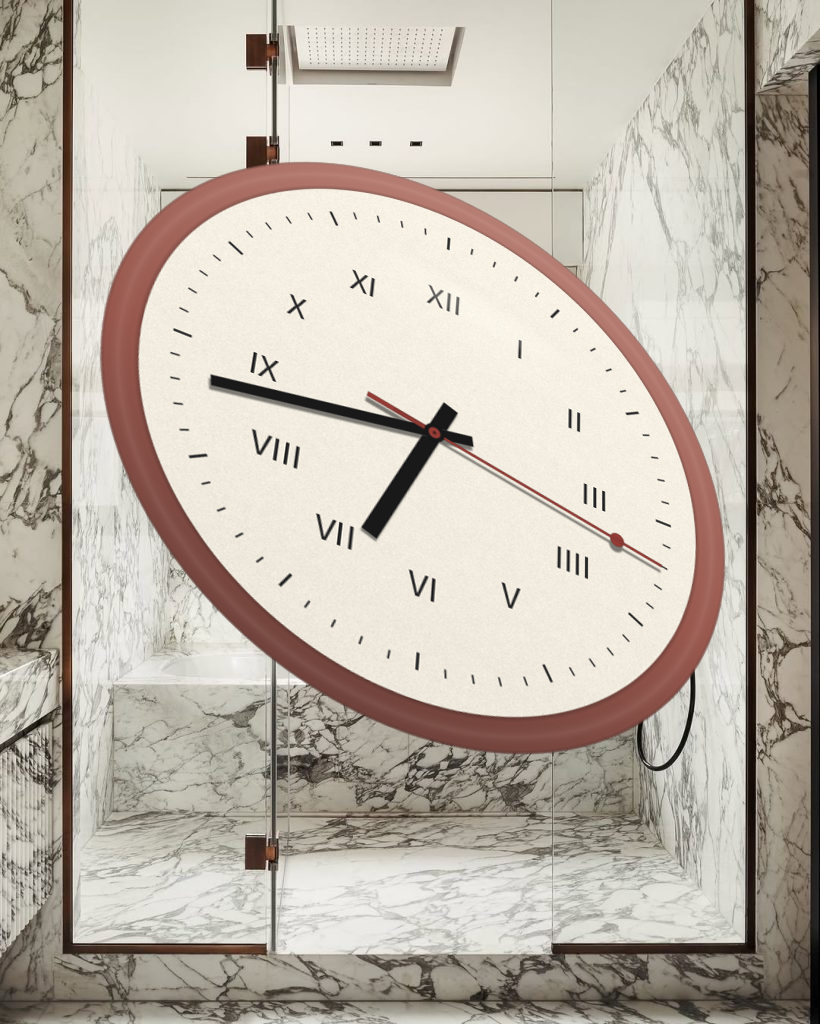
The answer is 6:43:17
